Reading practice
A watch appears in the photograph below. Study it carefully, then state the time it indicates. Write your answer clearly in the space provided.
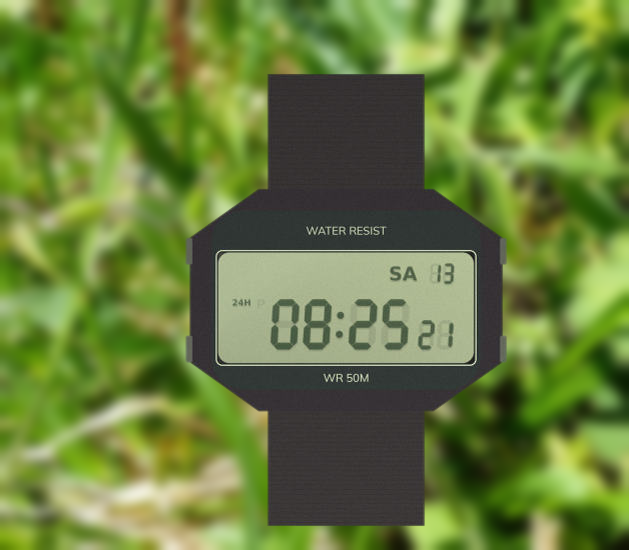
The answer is 8:25:21
